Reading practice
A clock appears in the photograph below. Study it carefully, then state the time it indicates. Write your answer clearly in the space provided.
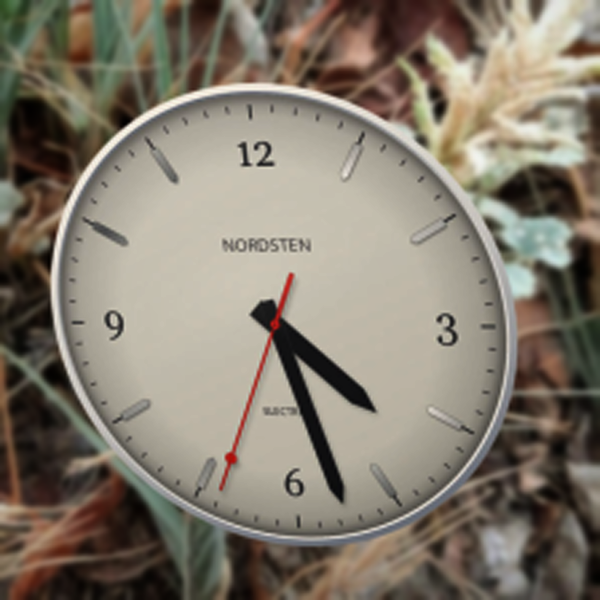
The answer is 4:27:34
